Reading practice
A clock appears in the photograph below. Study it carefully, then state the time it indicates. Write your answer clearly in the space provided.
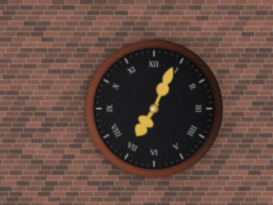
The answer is 7:04
